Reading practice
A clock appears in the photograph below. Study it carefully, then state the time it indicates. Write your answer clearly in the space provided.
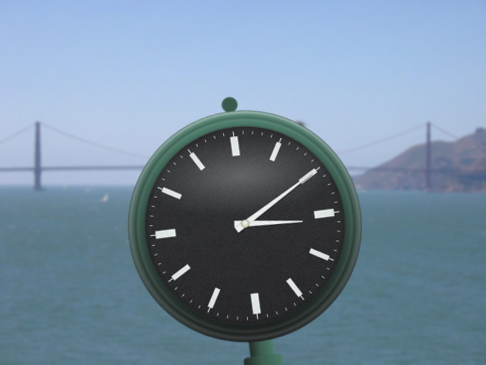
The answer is 3:10
